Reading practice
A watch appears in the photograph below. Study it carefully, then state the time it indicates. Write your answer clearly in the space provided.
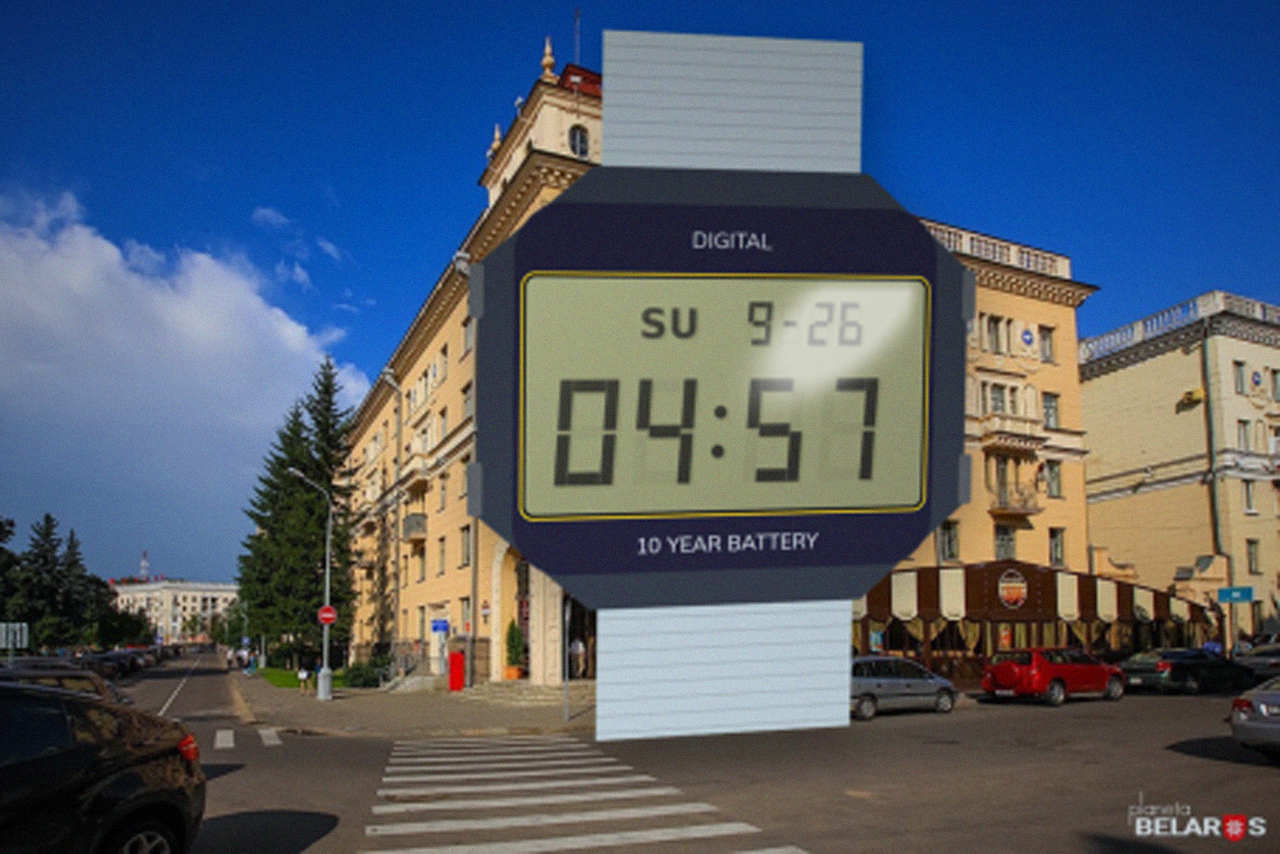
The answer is 4:57
